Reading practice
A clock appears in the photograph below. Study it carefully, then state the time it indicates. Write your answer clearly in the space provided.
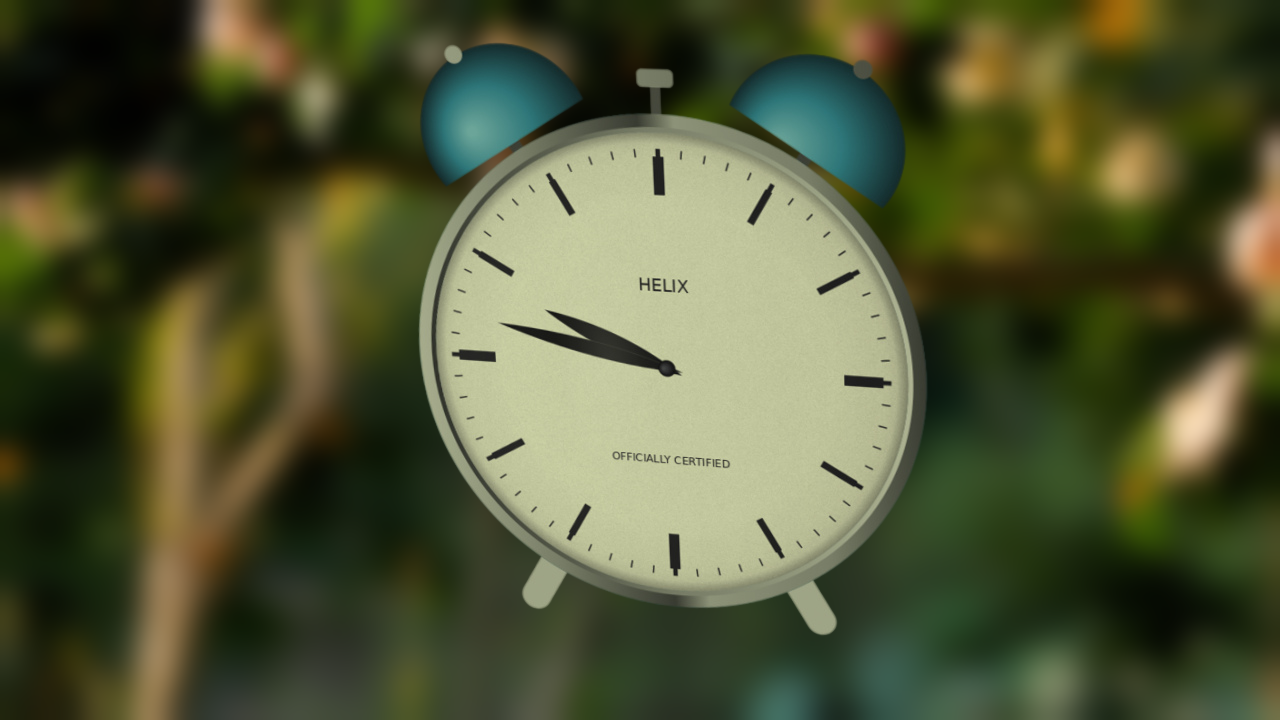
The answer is 9:47
